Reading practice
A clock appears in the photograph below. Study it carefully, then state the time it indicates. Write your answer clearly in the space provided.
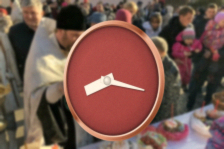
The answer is 8:17
